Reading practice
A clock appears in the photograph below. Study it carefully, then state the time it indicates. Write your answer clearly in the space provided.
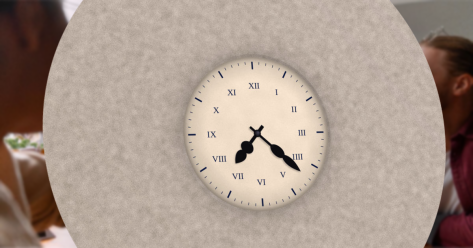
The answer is 7:22
